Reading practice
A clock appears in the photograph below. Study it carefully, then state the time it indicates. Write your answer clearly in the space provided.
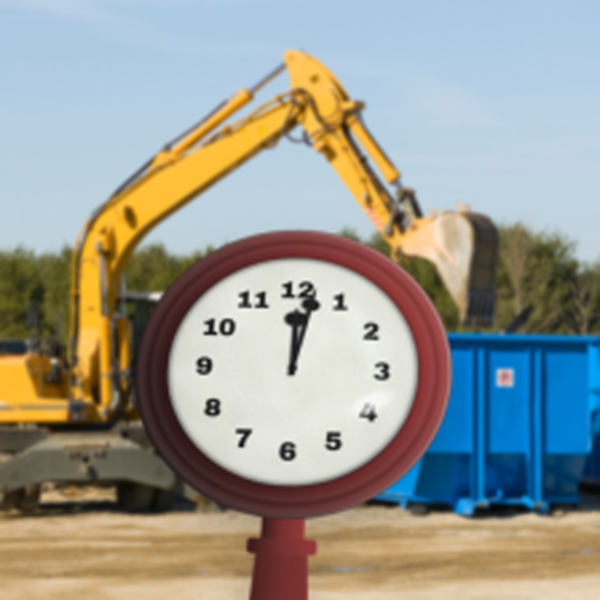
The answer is 12:02
